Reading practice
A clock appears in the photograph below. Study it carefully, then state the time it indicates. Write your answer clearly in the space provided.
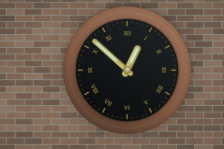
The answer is 12:52
